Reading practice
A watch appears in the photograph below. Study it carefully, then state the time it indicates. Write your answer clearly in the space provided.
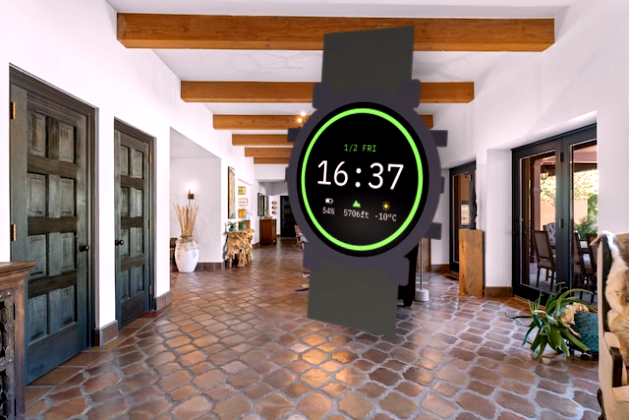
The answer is 16:37
